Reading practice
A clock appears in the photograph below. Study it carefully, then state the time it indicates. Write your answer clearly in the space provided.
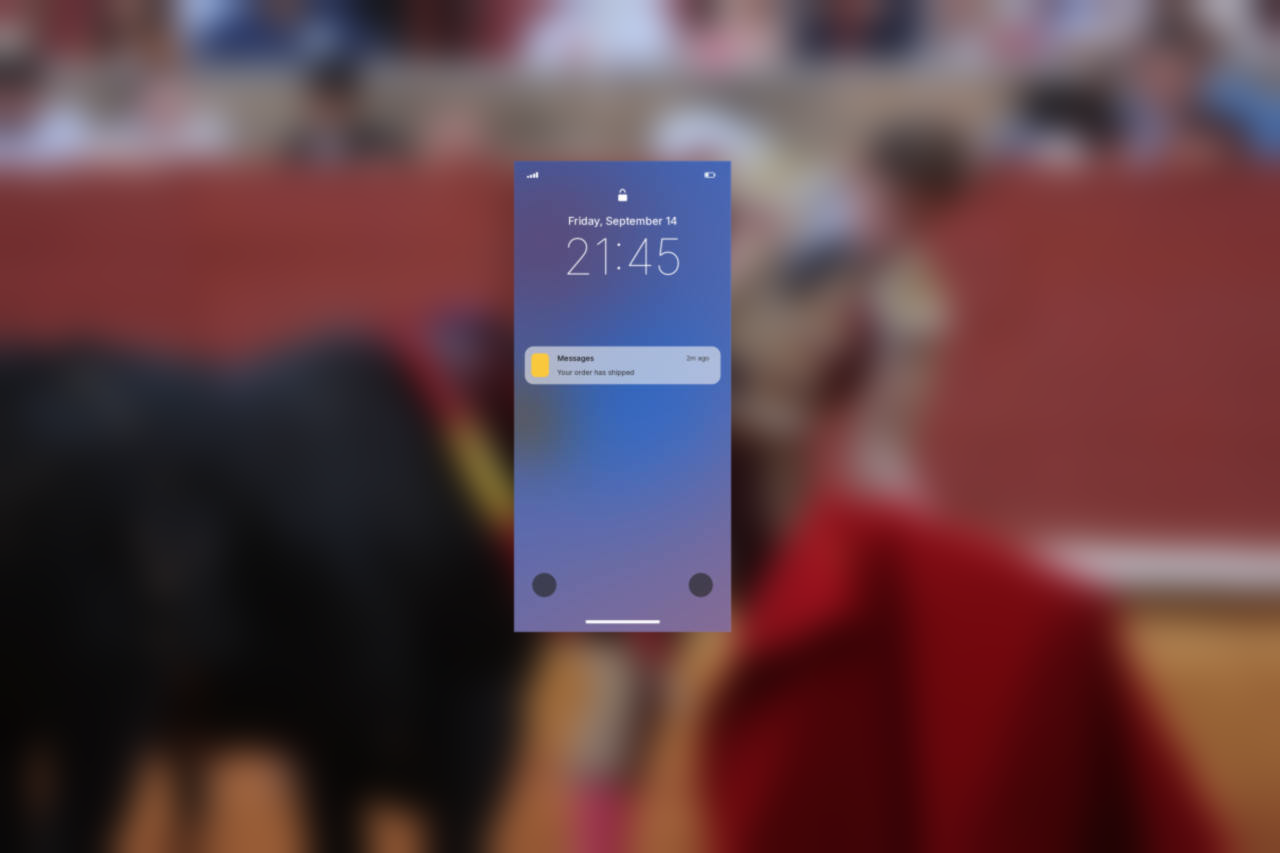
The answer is 21:45
